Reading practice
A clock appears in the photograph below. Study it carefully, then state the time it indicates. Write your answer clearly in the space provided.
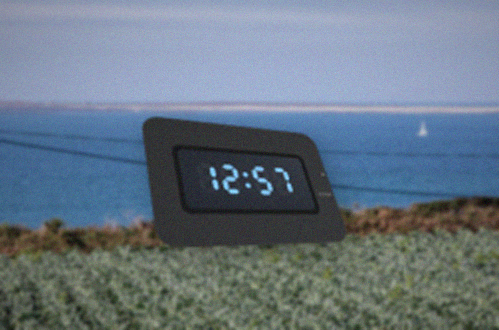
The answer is 12:57
